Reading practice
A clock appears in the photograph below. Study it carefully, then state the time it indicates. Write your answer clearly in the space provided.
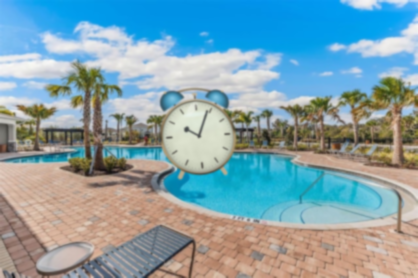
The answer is 10:04
